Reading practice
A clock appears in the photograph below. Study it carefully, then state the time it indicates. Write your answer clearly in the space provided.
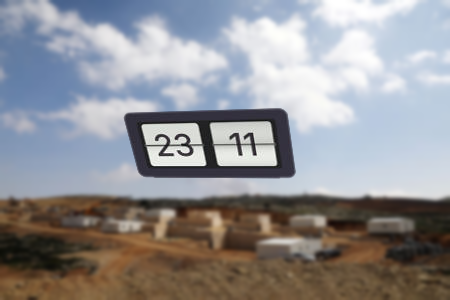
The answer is 23:11
